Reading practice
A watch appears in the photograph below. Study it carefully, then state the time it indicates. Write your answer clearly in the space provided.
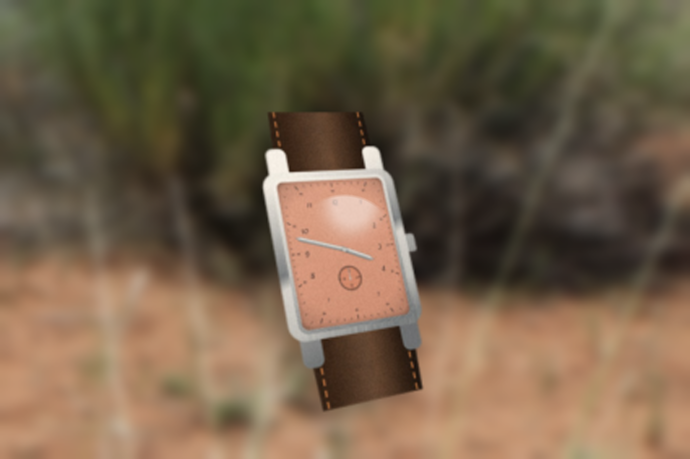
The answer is 3:48
